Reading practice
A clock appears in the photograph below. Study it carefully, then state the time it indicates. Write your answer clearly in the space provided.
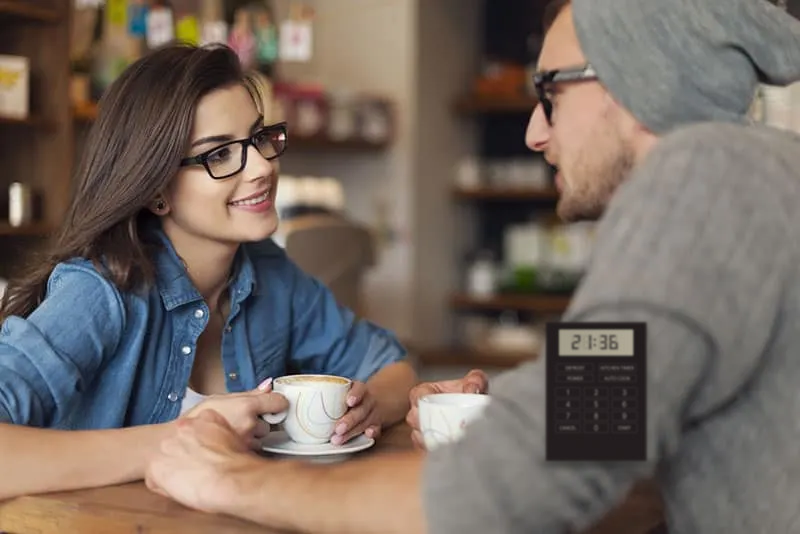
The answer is 21:36
